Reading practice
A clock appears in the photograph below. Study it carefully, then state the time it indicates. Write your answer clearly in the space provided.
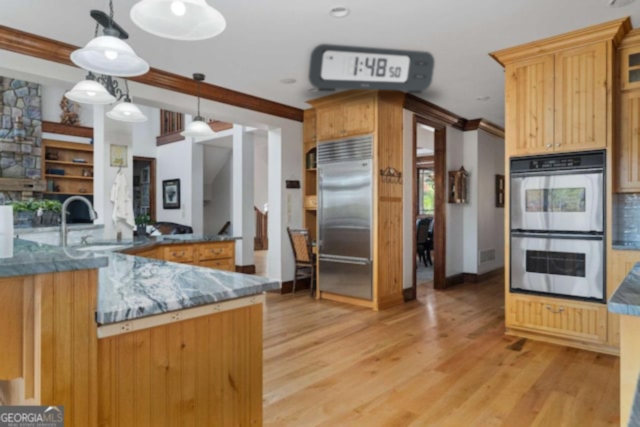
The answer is 1:48
